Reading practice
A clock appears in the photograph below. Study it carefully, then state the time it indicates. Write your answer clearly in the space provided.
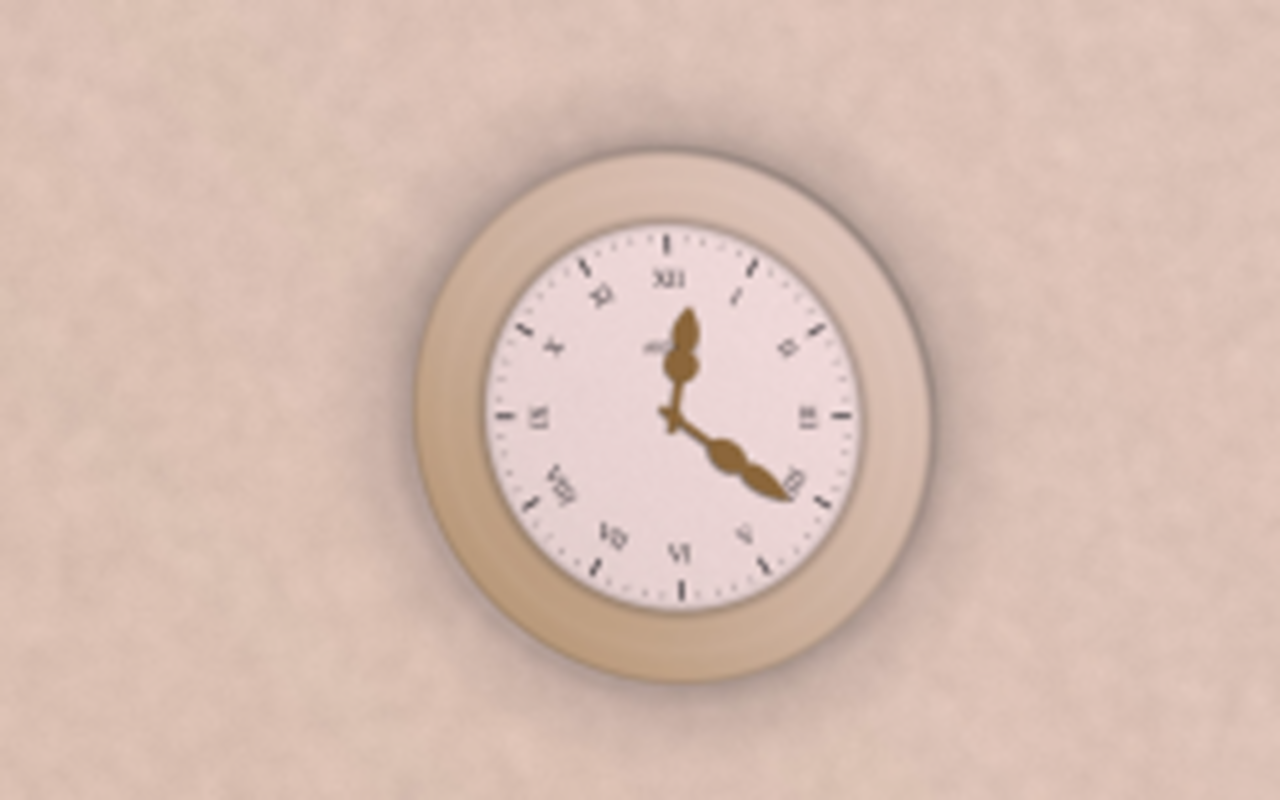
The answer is 12:21
